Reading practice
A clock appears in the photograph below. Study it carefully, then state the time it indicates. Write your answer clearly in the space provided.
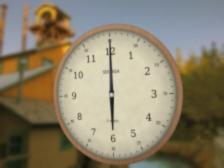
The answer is 6:00
